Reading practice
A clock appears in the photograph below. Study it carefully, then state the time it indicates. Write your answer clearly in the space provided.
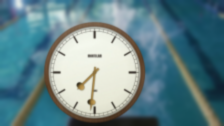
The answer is 7:31
